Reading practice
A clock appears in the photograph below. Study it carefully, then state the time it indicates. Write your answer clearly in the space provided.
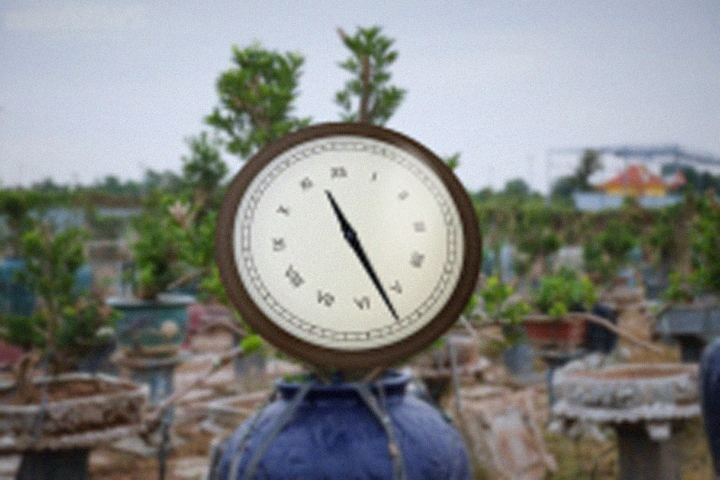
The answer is 11:27
